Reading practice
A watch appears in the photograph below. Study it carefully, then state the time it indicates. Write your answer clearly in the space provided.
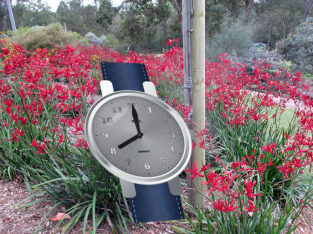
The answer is 8:00
